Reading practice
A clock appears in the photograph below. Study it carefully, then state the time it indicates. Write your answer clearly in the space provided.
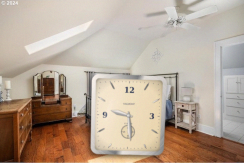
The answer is 9:29
